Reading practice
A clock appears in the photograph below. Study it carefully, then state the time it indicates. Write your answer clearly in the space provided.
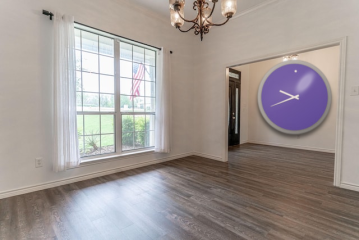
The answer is 9:41
